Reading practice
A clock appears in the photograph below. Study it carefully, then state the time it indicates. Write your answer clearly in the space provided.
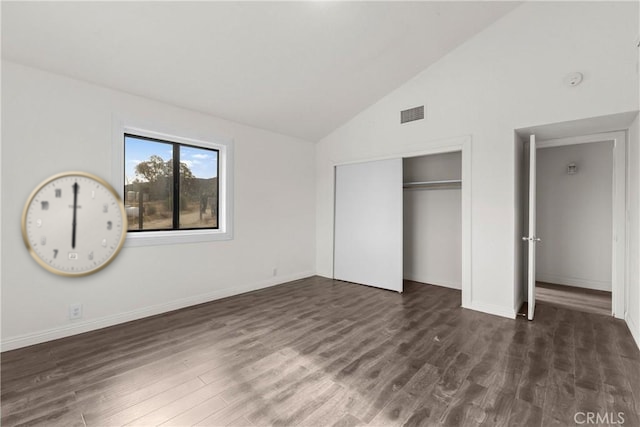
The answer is 6:00
